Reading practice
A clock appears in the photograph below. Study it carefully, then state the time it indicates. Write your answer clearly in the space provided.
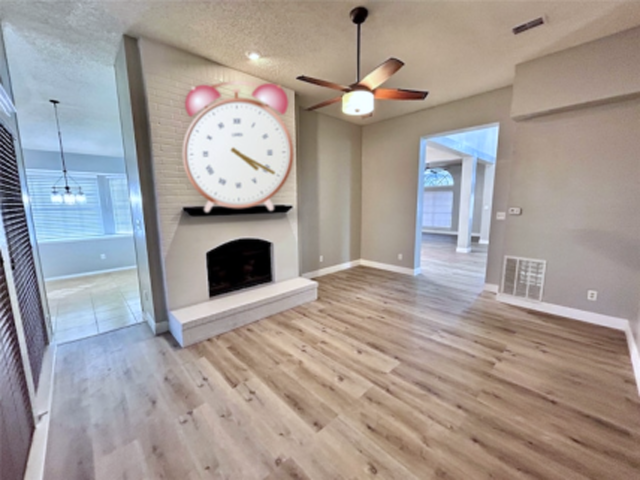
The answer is 4:20
